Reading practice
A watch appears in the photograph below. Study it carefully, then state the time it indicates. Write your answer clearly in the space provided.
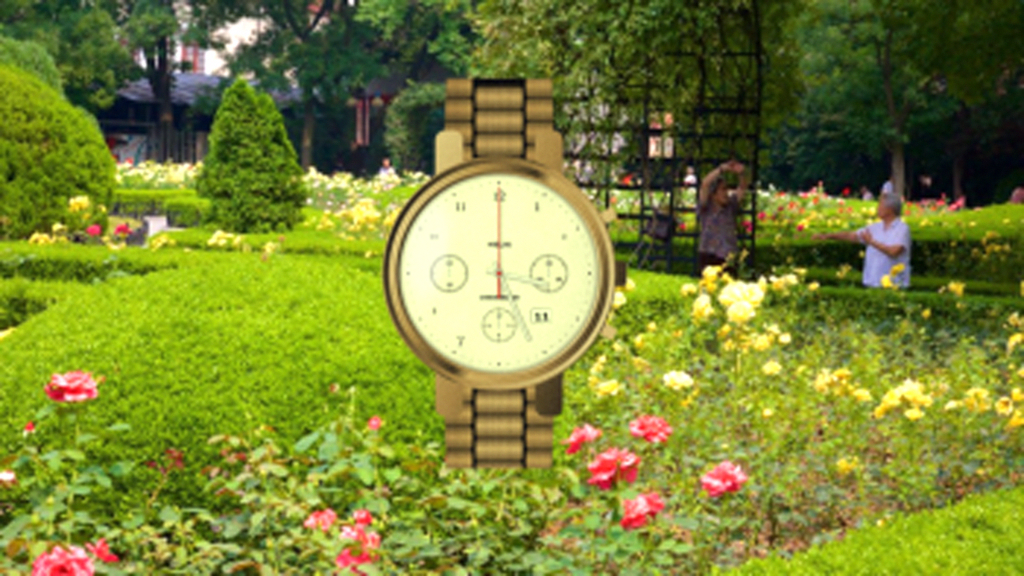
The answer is 3:26
